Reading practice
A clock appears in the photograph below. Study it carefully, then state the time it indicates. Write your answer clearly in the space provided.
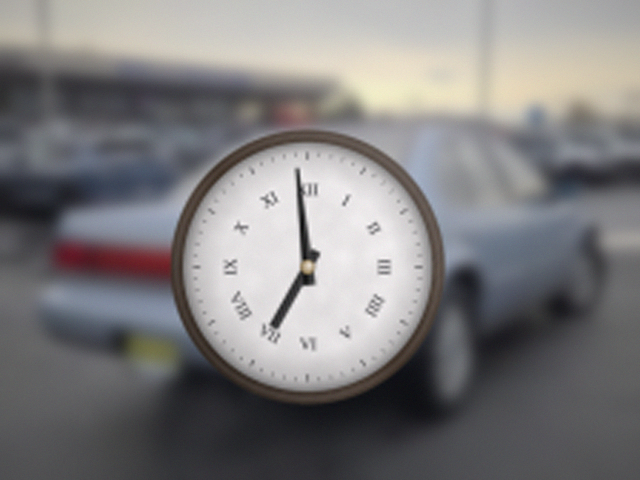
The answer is 6:59
